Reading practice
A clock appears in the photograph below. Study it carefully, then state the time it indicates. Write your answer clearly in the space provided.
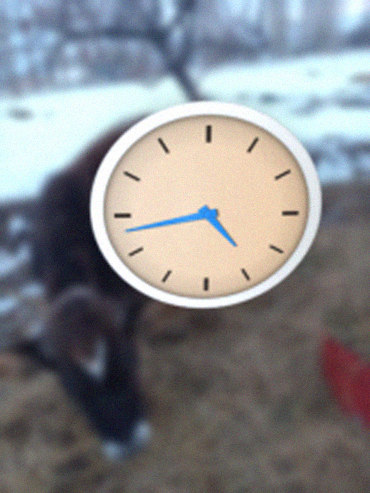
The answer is 4:43
